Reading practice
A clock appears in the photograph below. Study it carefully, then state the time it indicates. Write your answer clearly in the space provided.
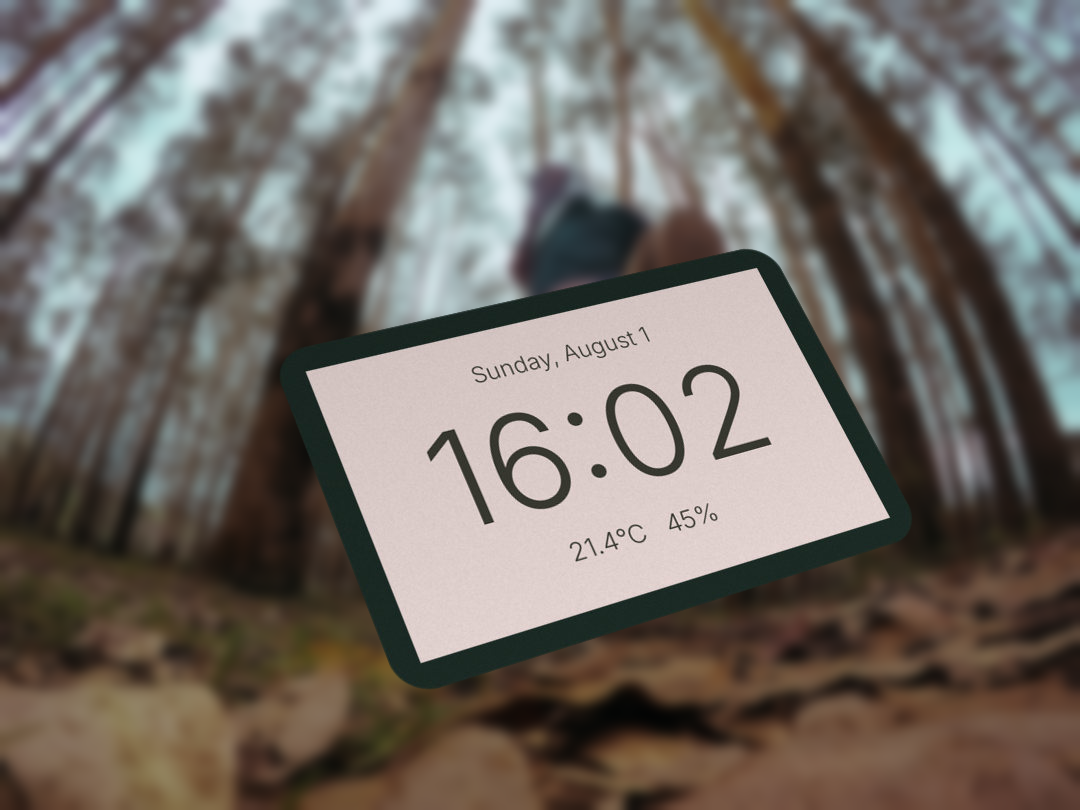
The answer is 16:02
